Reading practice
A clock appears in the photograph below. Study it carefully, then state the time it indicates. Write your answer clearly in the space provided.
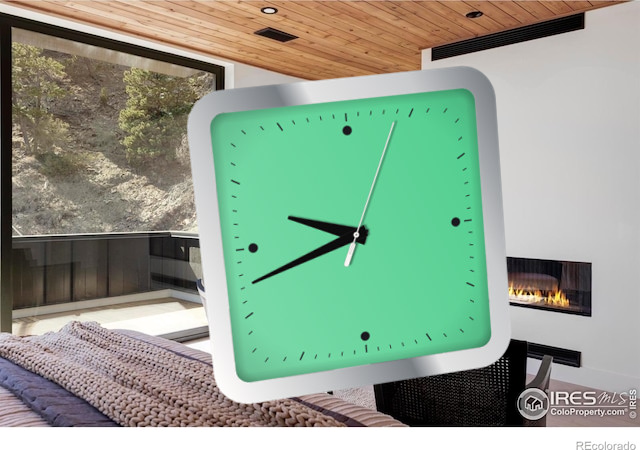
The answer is 9:42:04
